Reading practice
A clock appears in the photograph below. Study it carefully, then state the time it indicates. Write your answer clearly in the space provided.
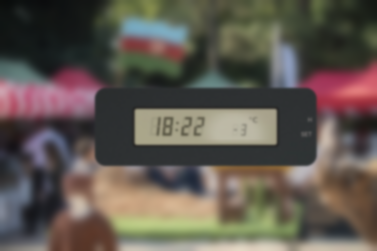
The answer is 18:22
